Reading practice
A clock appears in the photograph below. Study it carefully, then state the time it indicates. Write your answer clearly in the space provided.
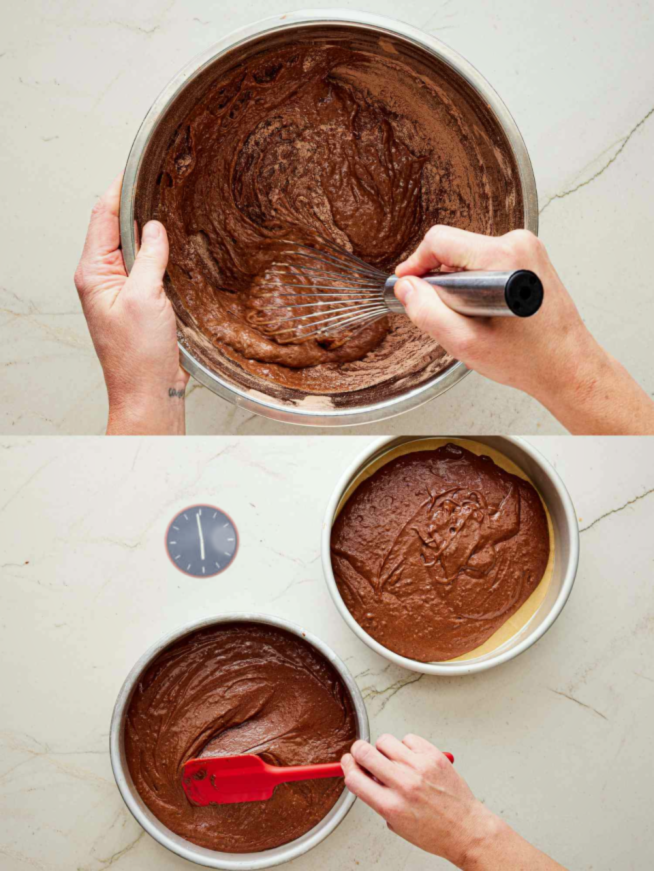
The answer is 5:59
